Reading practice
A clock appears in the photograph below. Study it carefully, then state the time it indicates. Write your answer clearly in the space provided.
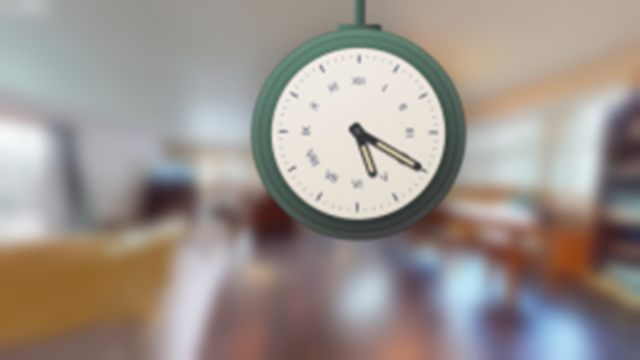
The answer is 5:20
